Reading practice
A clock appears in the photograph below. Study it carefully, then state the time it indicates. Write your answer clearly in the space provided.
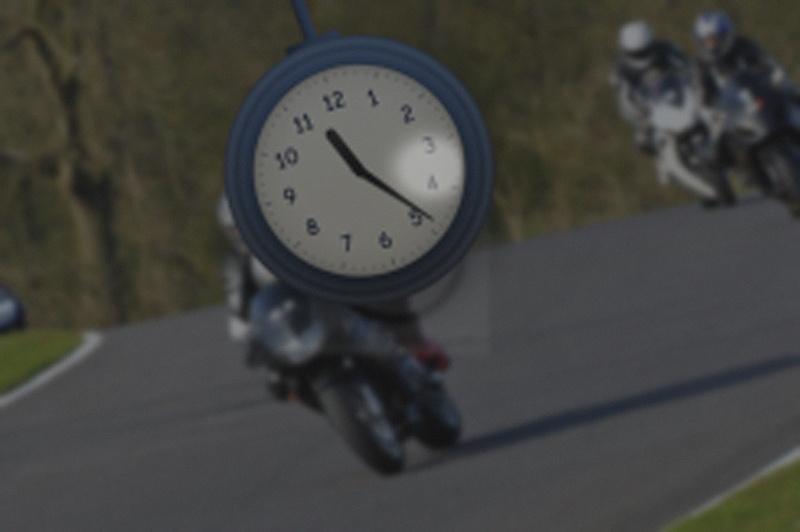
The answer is 11:24
